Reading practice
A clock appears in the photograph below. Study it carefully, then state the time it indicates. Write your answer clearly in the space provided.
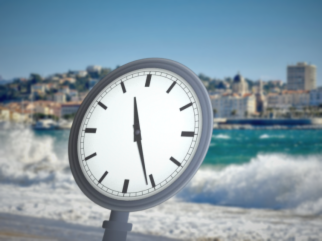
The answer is 11:26
